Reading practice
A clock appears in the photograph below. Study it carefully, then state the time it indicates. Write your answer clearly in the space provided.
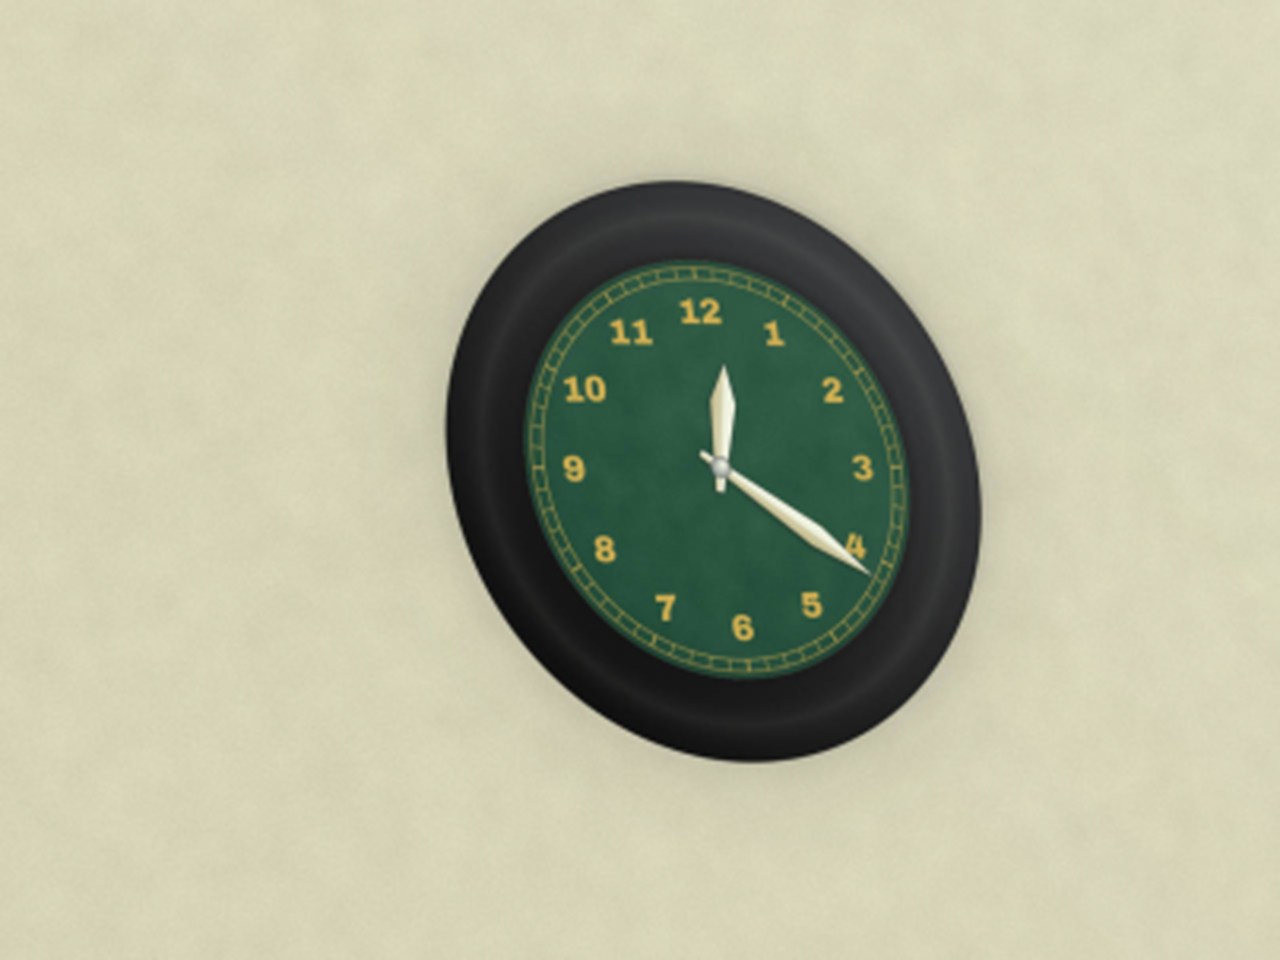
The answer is 12:21
